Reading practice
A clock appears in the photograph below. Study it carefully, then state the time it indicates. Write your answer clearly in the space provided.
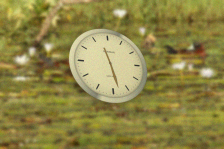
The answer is 11:28
